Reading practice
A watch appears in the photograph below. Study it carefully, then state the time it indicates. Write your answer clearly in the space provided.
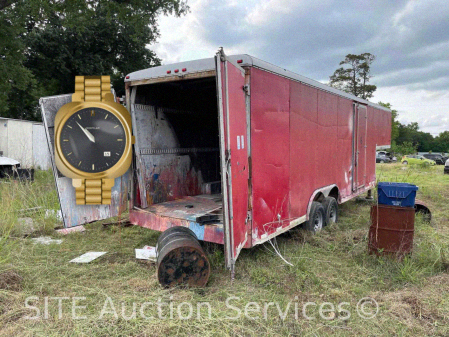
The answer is 10:53
